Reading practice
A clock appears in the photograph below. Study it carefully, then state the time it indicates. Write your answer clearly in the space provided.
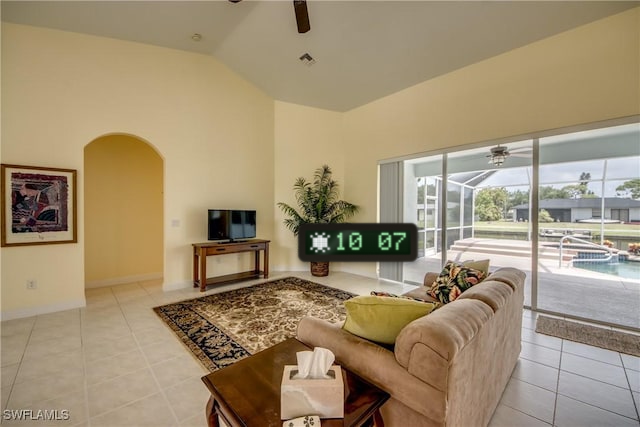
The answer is 10:07
